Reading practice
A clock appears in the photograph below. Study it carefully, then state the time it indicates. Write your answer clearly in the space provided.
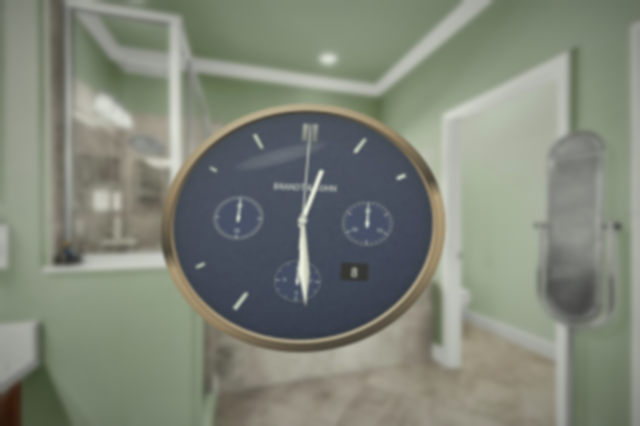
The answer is 12:29
